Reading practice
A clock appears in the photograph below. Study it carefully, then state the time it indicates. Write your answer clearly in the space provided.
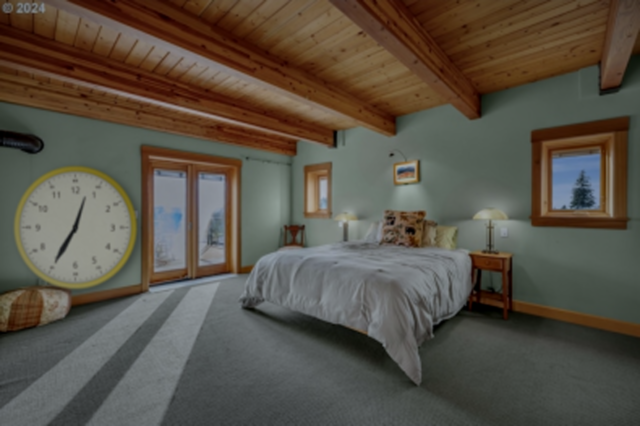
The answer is 12:35
